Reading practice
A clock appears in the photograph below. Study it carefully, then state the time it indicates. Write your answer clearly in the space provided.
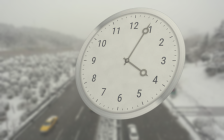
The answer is 4:04
